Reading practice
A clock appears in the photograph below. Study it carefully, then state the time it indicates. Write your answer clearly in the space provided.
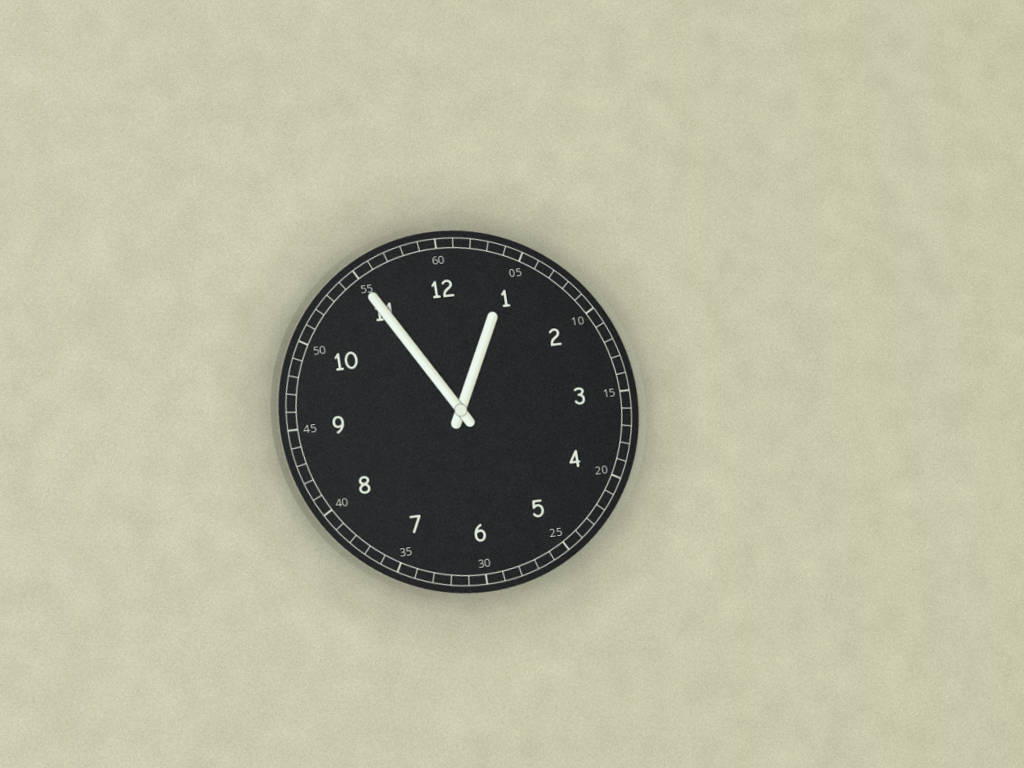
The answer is 12:55
